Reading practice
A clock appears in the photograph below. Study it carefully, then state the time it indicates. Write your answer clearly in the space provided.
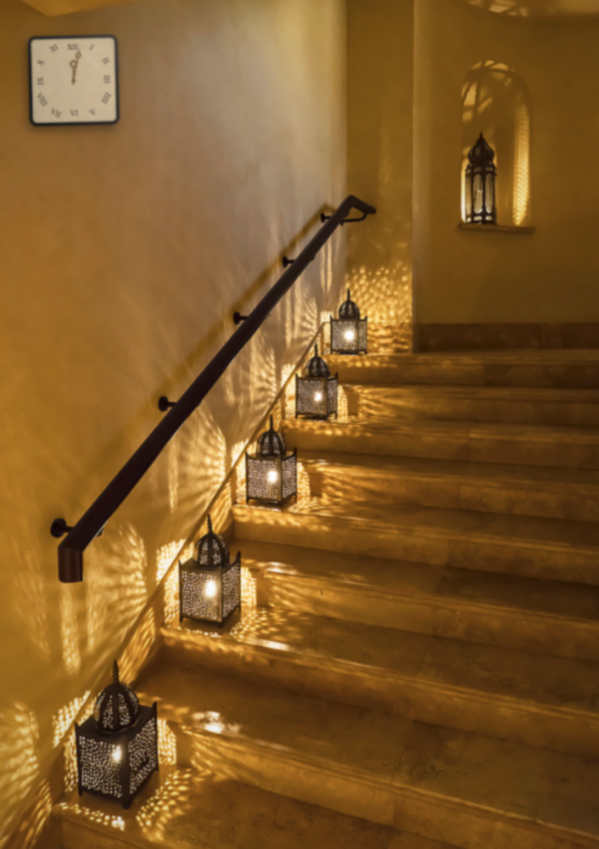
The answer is 12:02
